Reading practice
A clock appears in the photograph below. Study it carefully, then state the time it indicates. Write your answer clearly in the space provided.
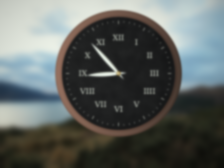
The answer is 8:53
